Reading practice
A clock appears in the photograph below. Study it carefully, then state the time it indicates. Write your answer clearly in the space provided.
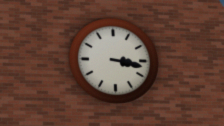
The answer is 3:17
